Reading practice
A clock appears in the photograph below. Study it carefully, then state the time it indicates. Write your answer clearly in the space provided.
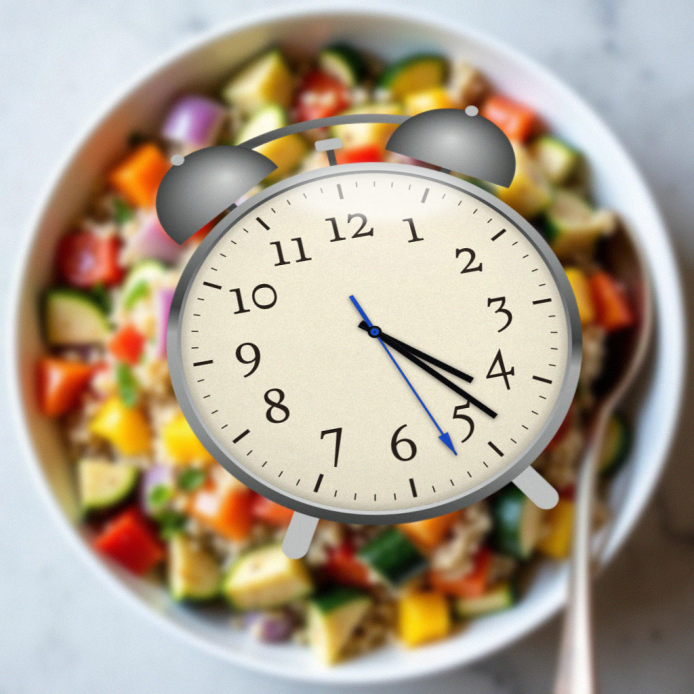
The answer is 4:23:27
